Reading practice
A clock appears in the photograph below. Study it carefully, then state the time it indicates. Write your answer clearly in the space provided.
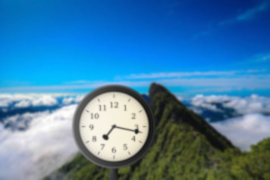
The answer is 7:17
